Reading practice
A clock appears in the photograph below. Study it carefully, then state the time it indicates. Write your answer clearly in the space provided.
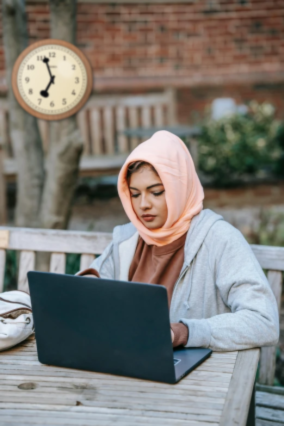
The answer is 6:57
